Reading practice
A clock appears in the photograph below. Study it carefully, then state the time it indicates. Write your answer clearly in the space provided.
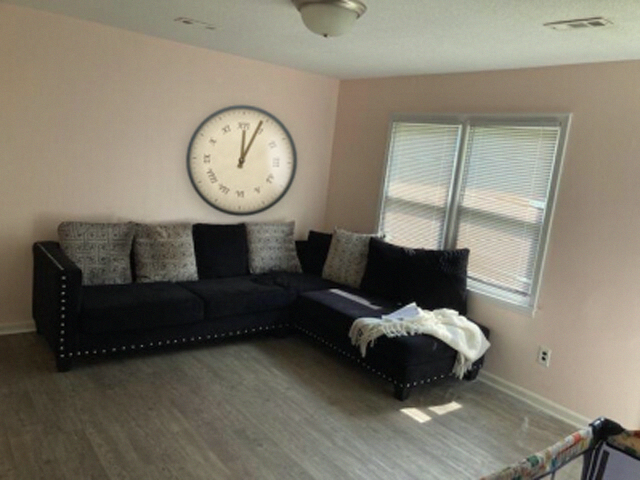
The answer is 12:04
